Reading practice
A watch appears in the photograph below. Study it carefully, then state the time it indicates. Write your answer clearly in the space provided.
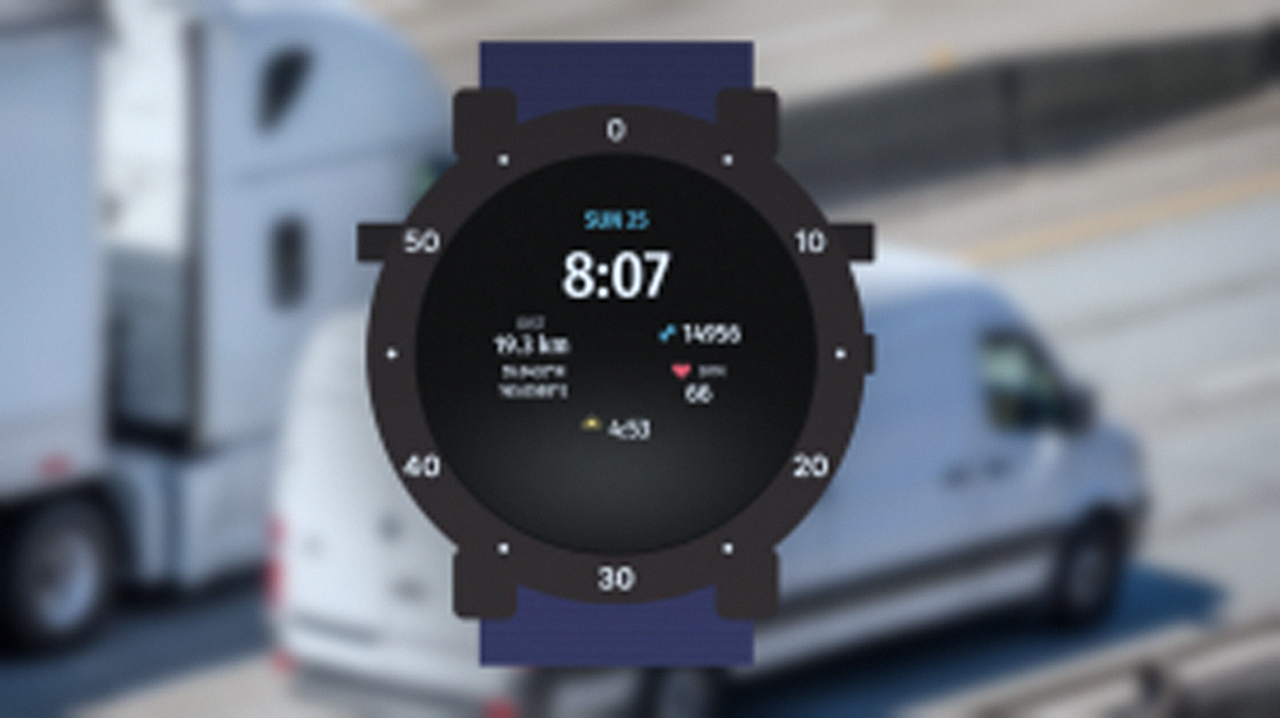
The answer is 8:07
